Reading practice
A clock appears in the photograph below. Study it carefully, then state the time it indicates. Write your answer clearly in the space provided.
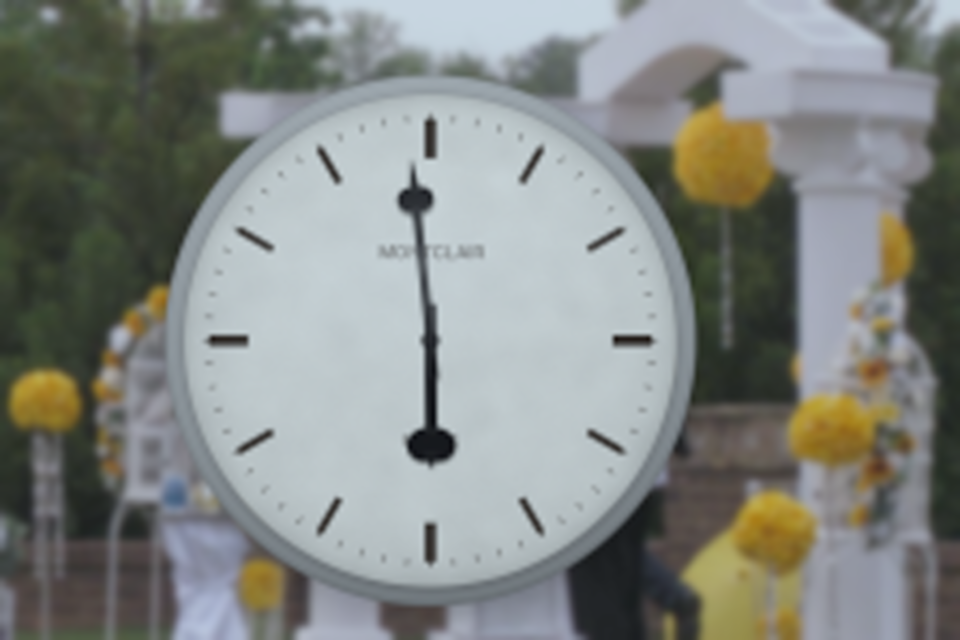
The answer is 5:59
